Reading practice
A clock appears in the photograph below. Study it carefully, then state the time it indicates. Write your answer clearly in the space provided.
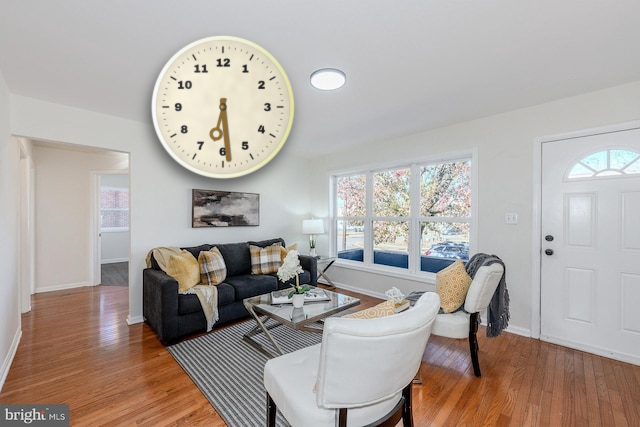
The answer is 6:29
